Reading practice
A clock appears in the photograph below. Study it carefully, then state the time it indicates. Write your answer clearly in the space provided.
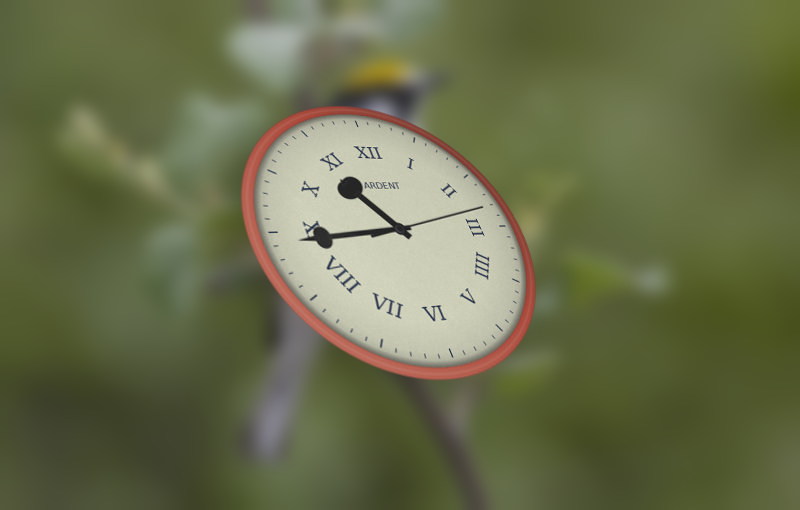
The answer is 10:44:13
